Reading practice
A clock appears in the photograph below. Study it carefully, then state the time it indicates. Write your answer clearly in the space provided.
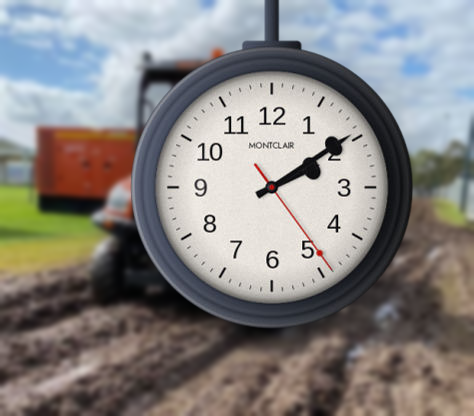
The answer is 2:09:24
